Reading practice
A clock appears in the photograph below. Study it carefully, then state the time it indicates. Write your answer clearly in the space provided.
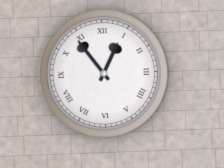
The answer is 12:54
